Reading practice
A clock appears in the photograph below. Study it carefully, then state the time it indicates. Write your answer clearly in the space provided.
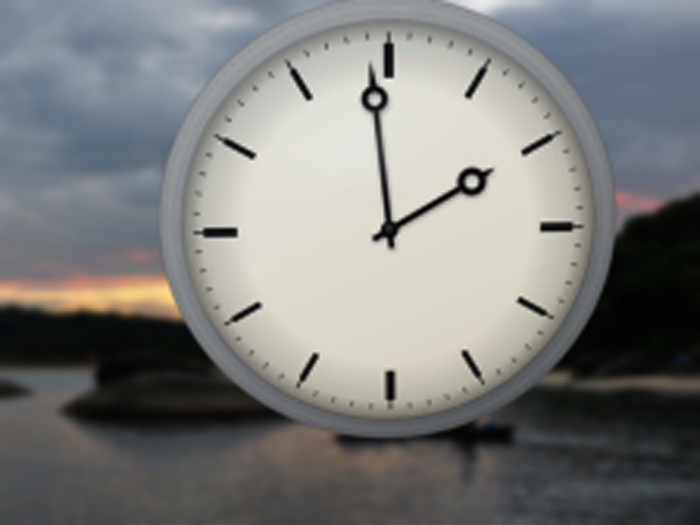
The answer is 1:59
